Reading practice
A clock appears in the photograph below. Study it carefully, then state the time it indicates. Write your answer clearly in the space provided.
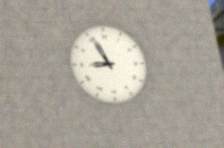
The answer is 8:56
